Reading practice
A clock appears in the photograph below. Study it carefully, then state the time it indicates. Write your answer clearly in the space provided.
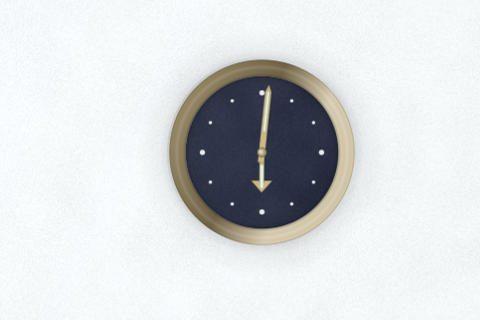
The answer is 6:01
